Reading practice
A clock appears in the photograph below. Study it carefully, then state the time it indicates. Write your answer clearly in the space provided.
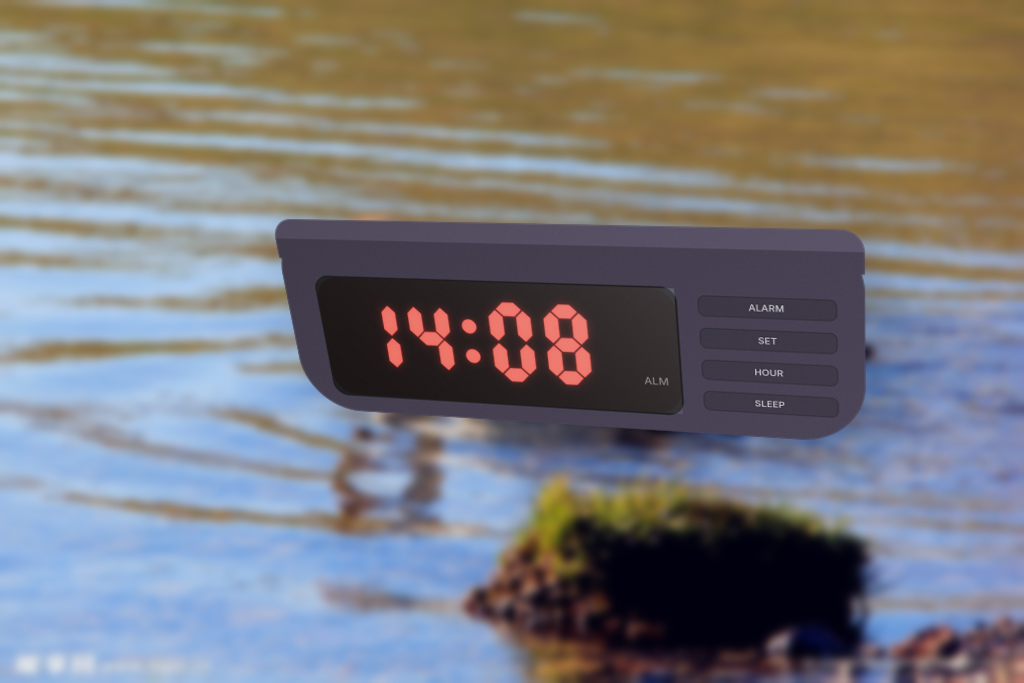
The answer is 14:08
